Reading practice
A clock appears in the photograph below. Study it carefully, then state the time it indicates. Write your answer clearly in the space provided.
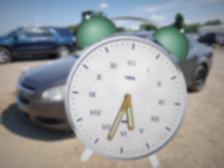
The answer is 5:33
